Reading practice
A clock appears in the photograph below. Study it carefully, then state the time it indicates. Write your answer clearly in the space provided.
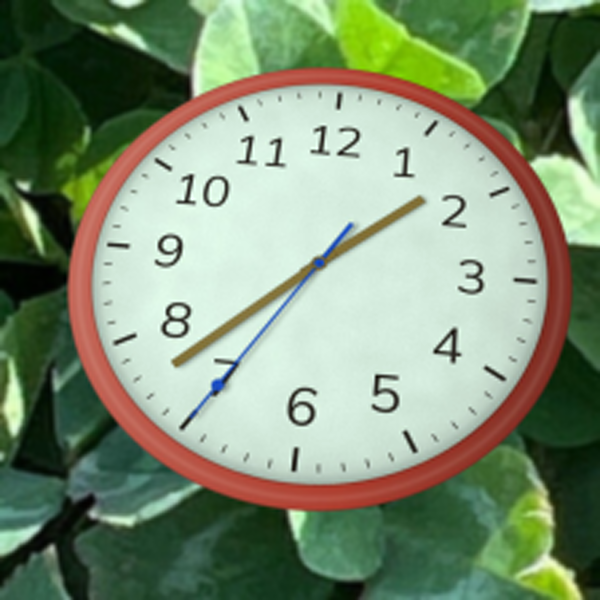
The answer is 1:37:35
